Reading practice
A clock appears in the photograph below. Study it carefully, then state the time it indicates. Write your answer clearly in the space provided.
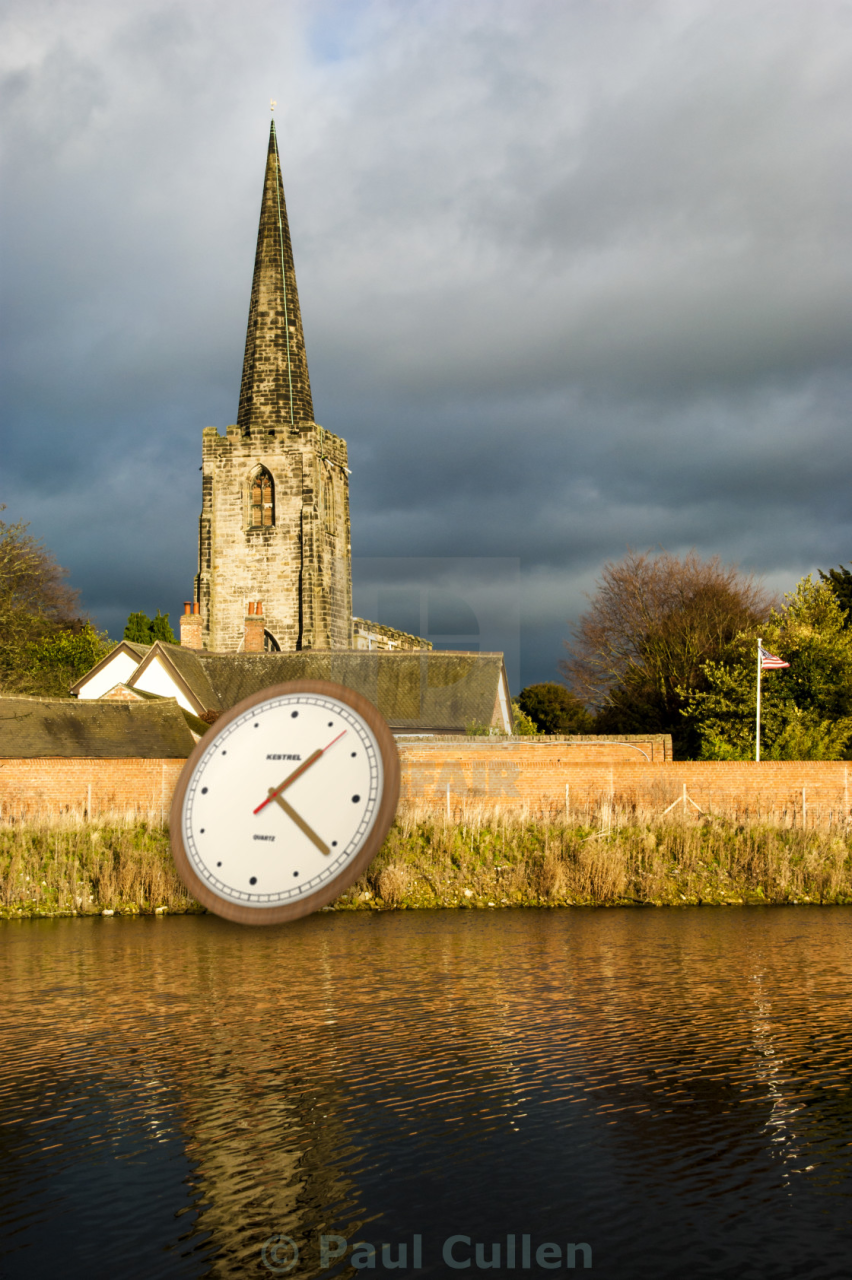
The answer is 1:21:07
